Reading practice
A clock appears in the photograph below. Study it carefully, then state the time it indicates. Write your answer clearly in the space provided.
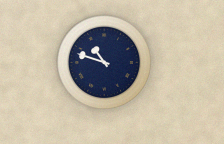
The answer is 10:48
